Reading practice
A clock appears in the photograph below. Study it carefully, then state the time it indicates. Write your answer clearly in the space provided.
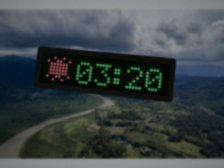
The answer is 3:20
